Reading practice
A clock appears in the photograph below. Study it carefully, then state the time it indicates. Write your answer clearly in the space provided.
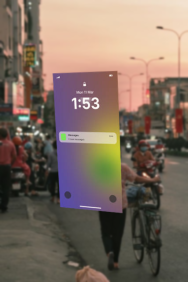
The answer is 1:53
